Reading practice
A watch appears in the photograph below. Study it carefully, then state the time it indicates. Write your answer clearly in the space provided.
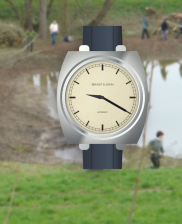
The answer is 9:20
